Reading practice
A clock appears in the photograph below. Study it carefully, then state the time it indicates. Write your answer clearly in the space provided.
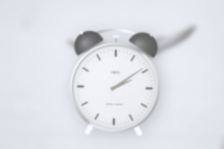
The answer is 2:09
